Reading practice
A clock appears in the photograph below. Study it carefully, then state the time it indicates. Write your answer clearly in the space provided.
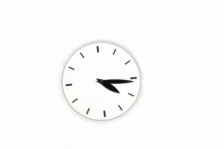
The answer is 4:16
